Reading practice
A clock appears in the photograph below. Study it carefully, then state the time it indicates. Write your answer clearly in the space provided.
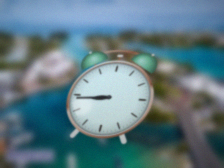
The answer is 8:44
